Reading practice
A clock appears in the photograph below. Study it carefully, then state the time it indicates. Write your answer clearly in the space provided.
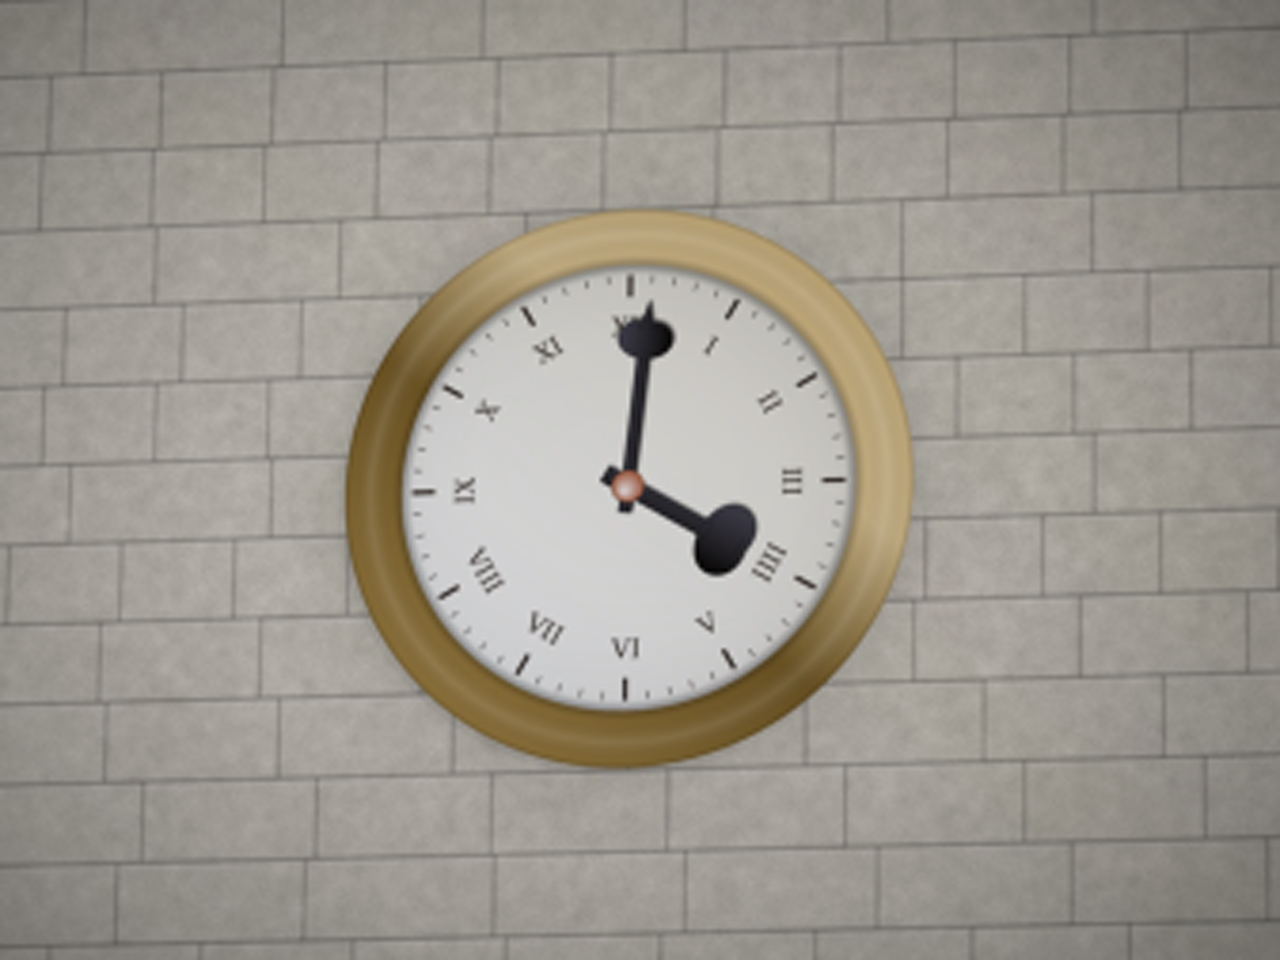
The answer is 4:01
